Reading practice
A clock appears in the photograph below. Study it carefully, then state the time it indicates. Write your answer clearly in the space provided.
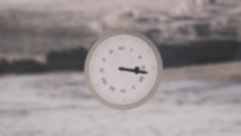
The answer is 3:17
